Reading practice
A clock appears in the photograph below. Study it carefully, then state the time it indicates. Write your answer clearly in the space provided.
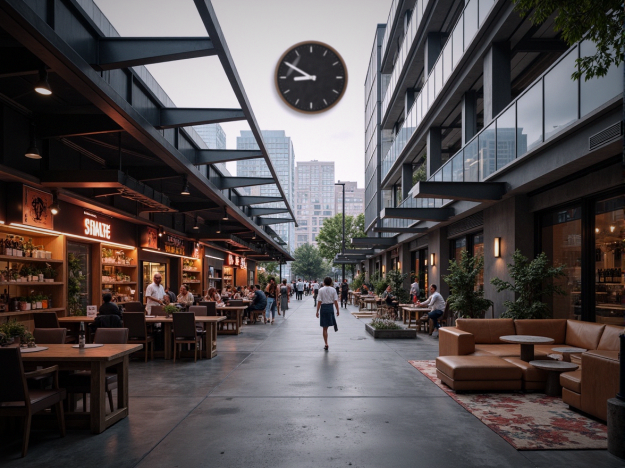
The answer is 8:50
